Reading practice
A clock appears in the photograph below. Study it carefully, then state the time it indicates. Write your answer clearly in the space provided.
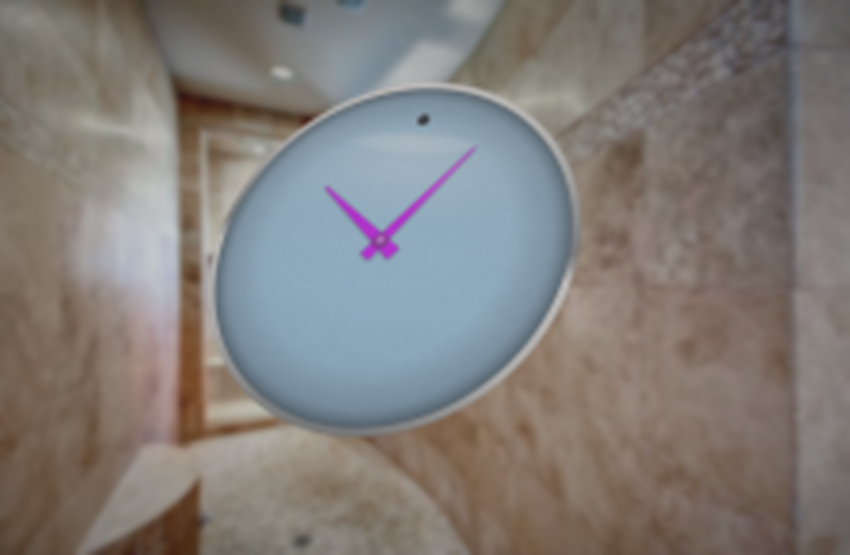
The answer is 10:05
